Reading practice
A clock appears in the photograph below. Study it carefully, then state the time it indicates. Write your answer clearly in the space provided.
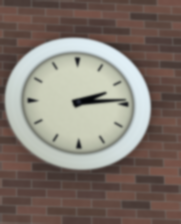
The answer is 2:14
